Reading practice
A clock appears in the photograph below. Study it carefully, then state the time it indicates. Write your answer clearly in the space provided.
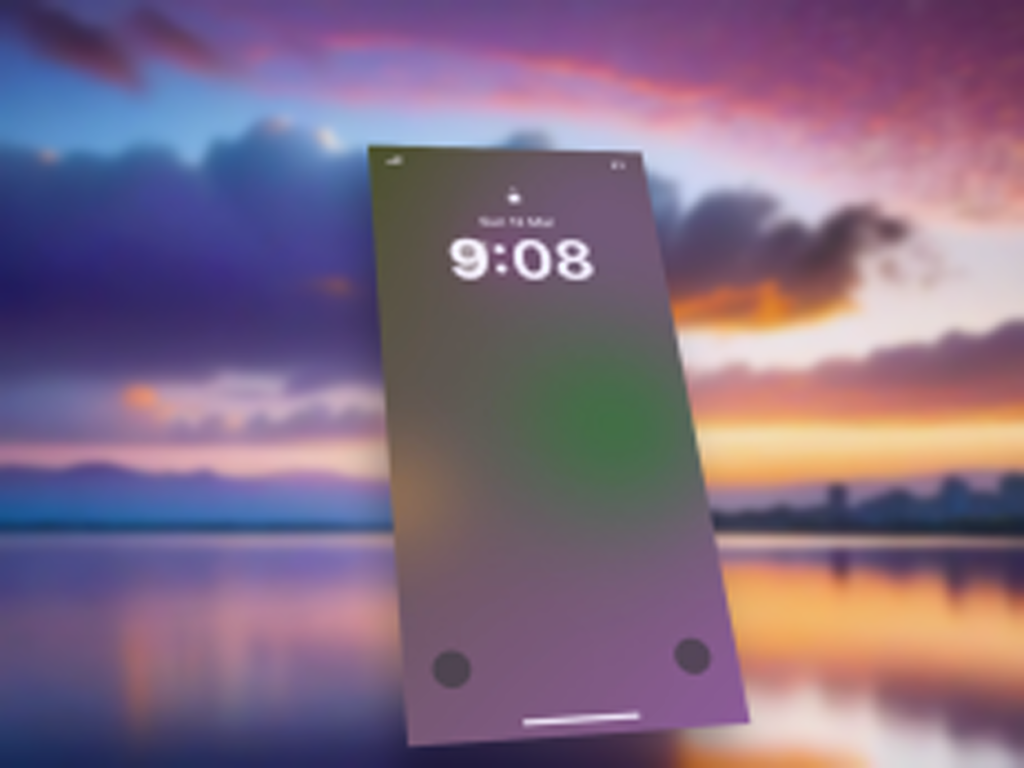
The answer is 9:08
